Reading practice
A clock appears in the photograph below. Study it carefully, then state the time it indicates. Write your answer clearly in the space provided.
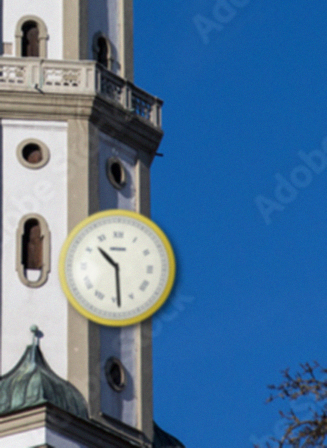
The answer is 10:29
